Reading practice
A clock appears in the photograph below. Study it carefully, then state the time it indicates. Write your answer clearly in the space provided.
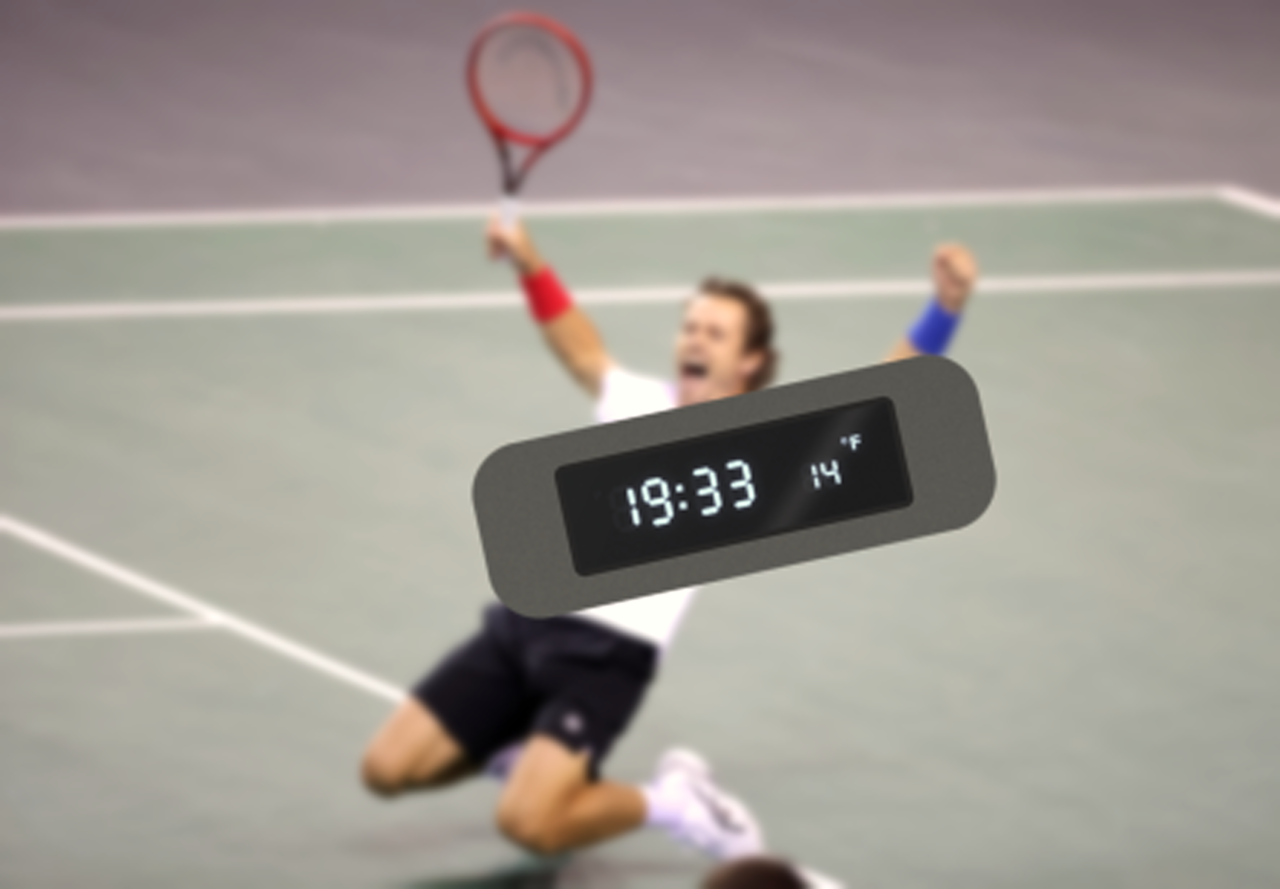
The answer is 19:33
